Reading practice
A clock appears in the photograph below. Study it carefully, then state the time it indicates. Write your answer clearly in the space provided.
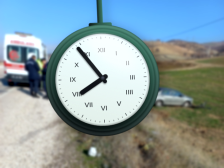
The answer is 7:54
